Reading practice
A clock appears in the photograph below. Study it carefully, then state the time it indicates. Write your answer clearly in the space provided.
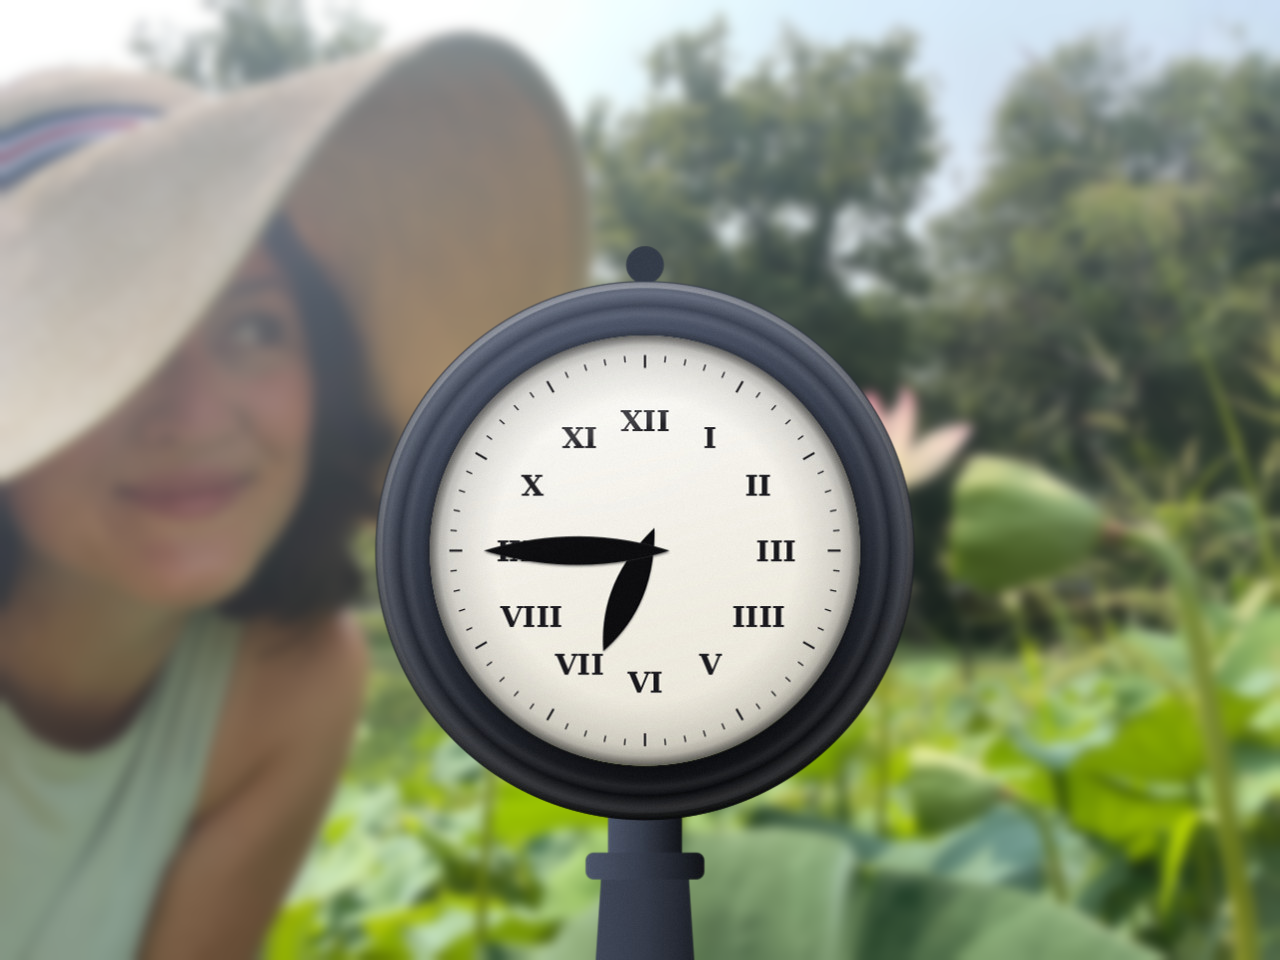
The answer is 6:45
